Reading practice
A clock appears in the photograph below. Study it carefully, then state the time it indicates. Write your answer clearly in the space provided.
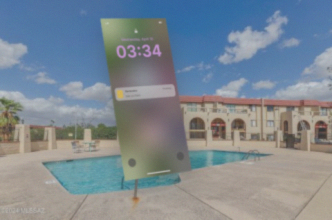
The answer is 3:34
